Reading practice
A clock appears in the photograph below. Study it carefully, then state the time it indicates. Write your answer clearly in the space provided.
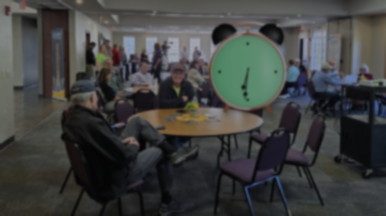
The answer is 6:31
